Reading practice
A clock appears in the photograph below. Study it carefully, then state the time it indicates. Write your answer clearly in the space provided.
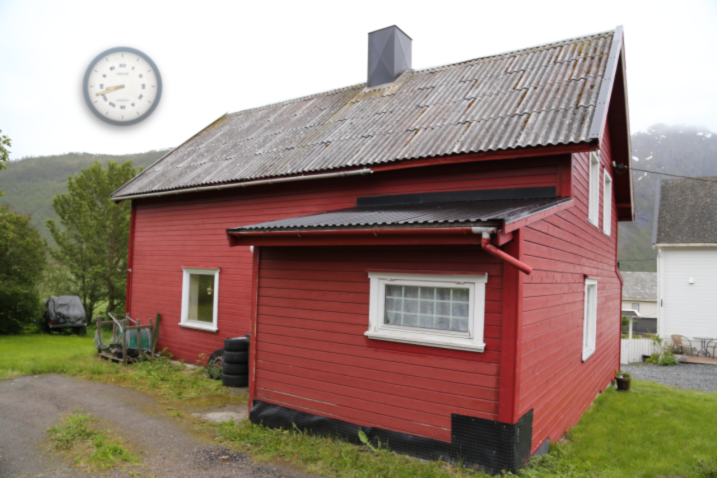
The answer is 8:42
